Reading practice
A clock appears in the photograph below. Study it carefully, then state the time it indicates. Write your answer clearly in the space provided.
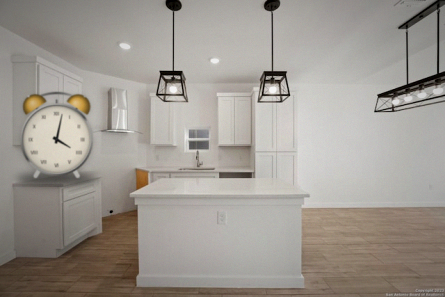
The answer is 4:02
